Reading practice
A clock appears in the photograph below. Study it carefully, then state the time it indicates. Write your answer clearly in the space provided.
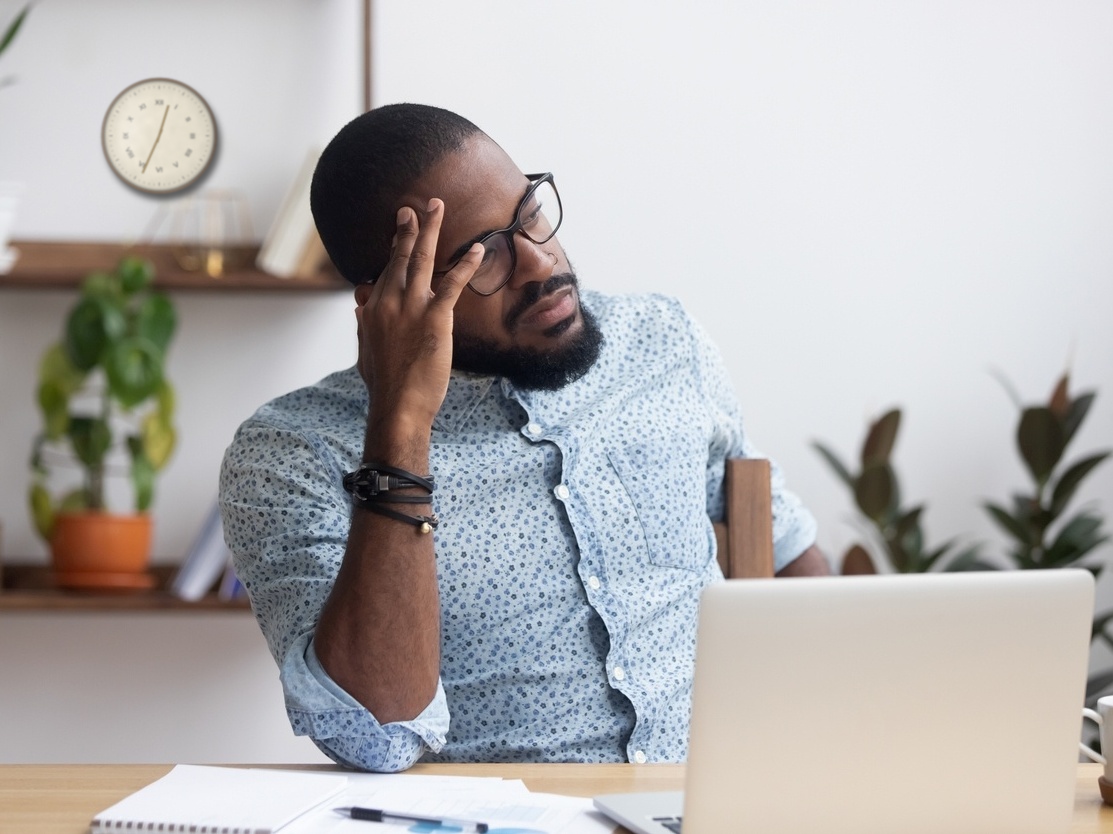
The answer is 12:34
